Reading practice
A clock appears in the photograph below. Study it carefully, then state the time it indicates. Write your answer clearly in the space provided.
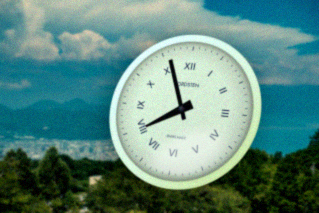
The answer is 7:56
